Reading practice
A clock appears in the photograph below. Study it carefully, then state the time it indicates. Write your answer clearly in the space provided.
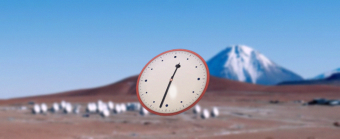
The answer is 12:32
